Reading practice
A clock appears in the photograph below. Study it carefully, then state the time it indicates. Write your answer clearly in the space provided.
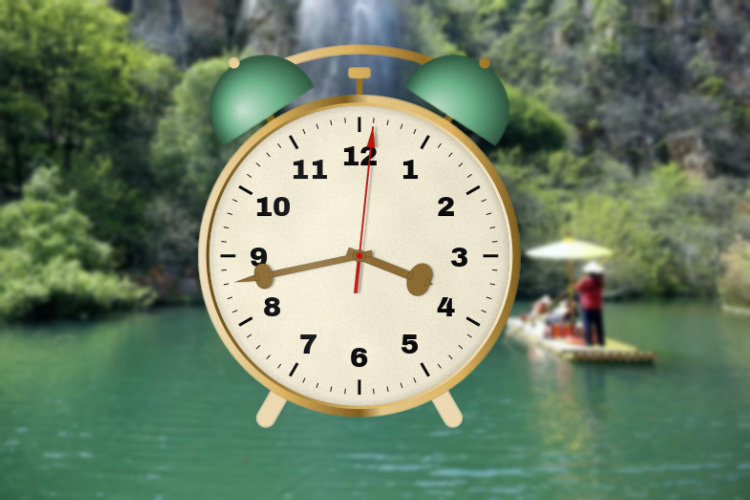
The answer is 3:43:01
